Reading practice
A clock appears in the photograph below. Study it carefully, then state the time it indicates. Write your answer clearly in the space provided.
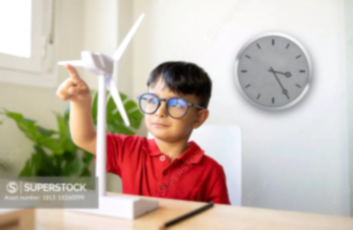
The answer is 3:25
